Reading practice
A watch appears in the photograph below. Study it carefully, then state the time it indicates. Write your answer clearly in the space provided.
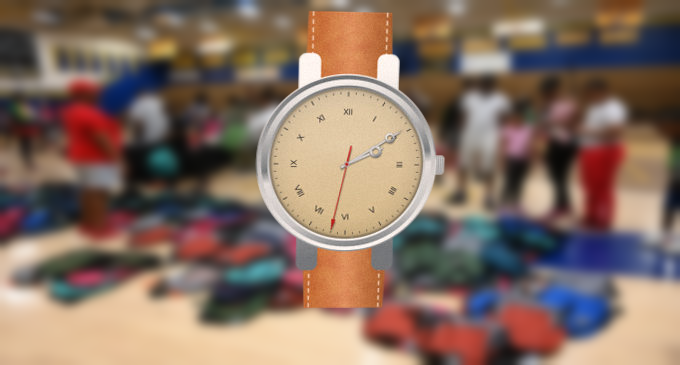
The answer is 2:09:32
